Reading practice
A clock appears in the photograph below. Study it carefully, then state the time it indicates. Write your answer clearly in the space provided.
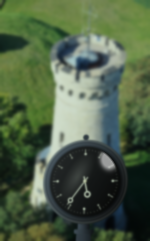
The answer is 5:36
